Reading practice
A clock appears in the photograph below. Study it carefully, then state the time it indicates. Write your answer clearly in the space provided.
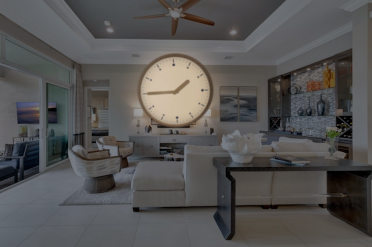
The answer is 1:45
